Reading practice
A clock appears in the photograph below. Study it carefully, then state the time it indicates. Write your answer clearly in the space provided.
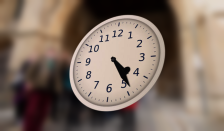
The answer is 4:24
